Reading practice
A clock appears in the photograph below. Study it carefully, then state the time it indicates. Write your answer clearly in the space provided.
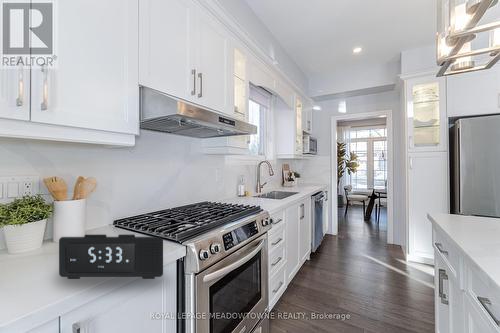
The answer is 5:33
